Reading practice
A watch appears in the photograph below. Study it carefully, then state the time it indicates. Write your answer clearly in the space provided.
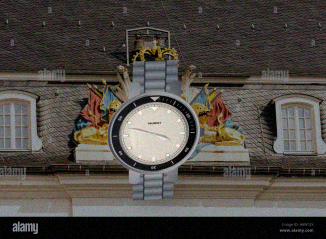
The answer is 3:48
